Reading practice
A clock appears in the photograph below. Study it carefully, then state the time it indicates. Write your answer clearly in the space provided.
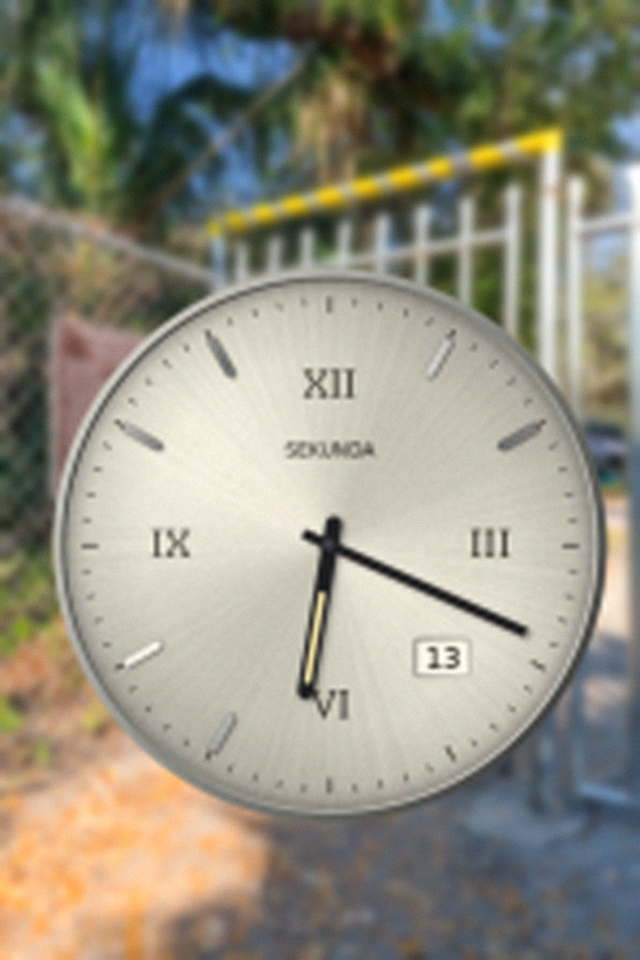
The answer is 6:19
